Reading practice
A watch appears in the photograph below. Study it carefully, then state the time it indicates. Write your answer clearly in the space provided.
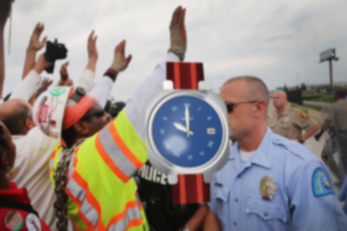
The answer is 10:00
